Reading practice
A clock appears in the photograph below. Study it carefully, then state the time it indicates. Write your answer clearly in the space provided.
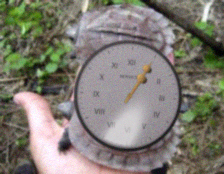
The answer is 1:05
